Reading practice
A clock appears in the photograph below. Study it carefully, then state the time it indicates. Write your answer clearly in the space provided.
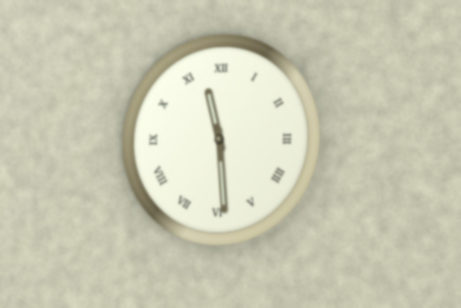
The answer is 11:29
